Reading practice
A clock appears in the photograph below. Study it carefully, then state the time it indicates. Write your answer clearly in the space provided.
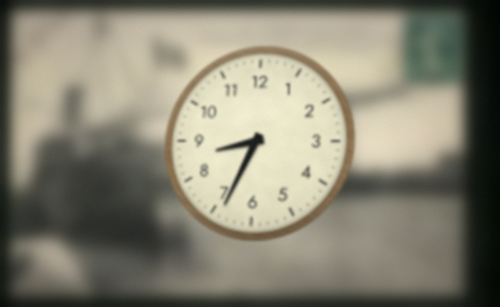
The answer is 8:34
